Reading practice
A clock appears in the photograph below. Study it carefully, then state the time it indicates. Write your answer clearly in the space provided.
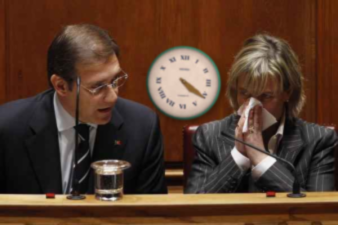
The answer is 4:21
